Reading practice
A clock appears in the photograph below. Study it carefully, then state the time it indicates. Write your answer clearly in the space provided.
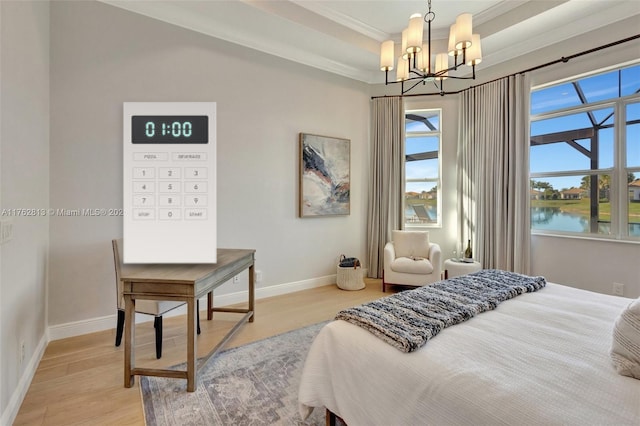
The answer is 1:00
